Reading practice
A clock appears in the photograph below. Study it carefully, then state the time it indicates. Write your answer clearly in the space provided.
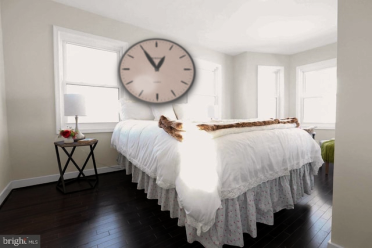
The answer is 12:55
